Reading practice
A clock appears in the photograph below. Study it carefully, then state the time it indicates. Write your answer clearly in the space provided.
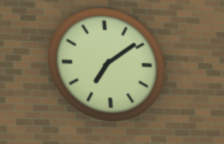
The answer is 7:09
